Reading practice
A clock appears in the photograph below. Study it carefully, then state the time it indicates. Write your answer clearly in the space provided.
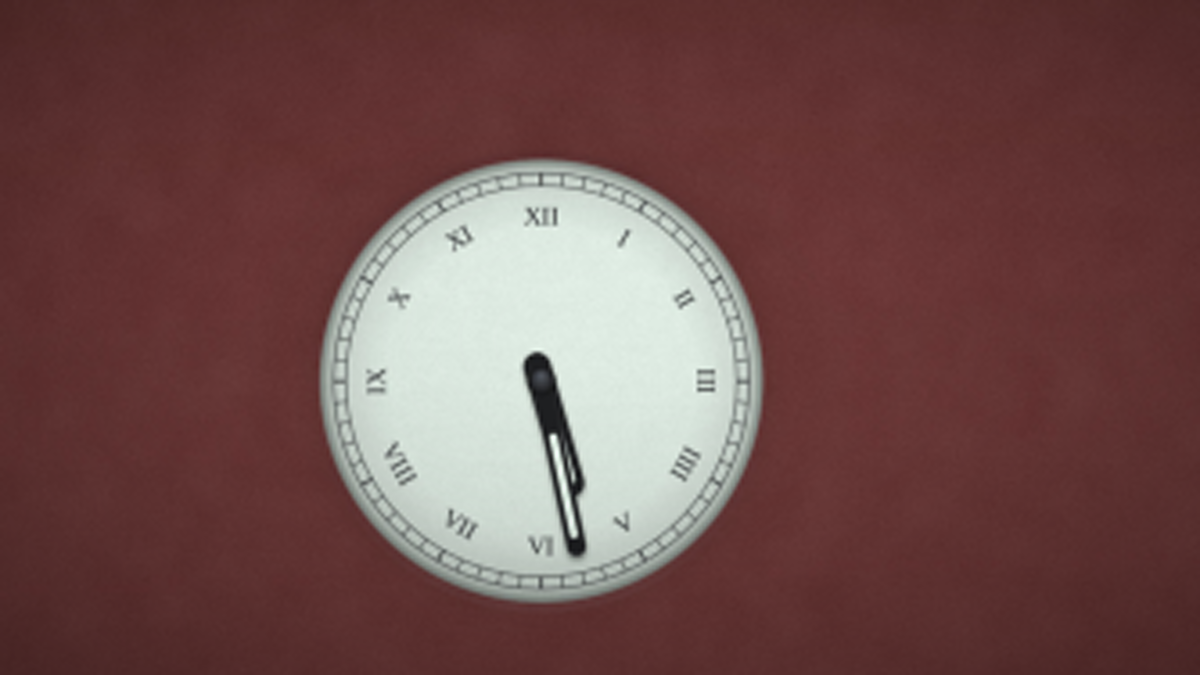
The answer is 5:28
